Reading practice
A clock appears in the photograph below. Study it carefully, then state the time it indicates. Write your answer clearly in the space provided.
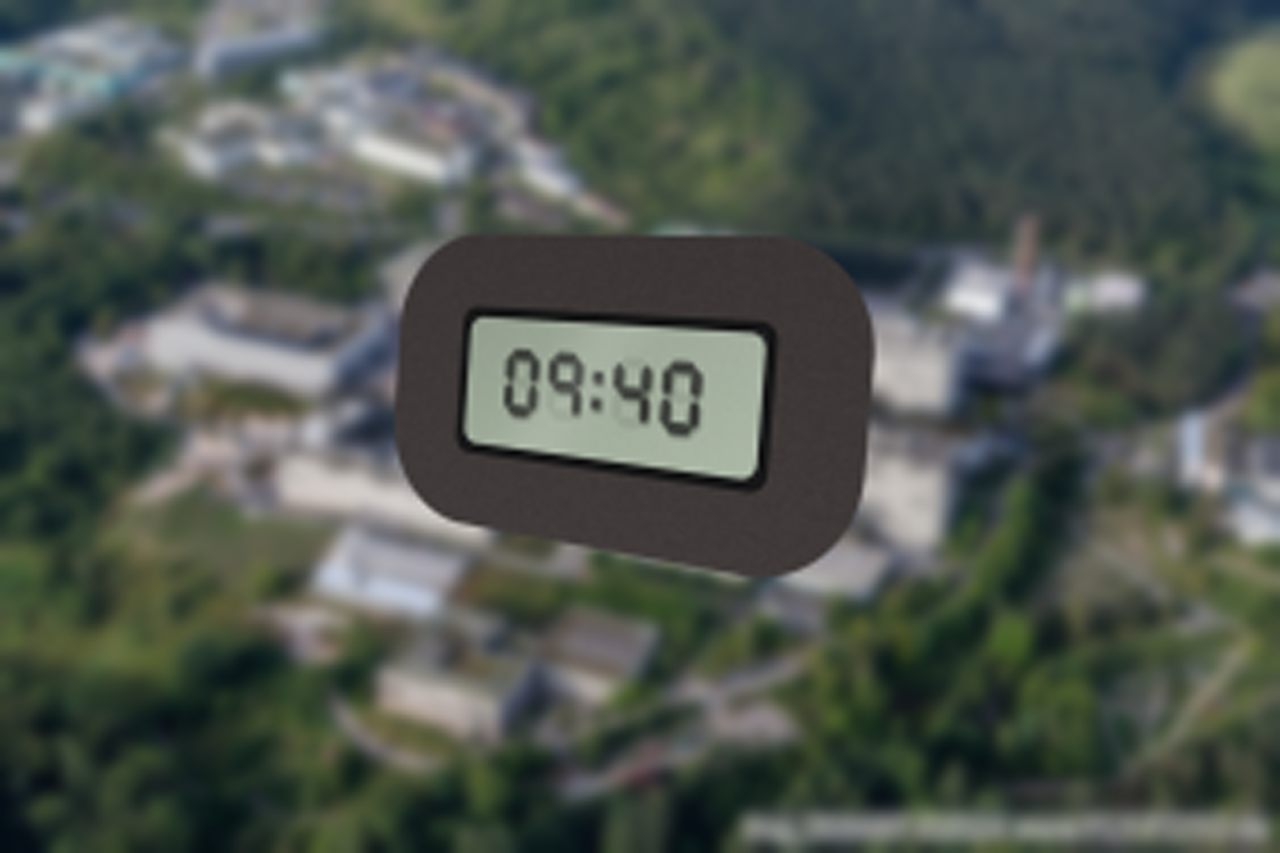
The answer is 9:40
